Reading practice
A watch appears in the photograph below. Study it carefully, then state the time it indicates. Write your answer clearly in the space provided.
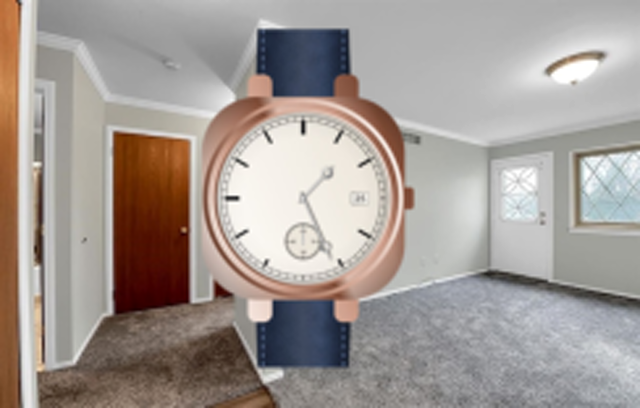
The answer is 1:26
